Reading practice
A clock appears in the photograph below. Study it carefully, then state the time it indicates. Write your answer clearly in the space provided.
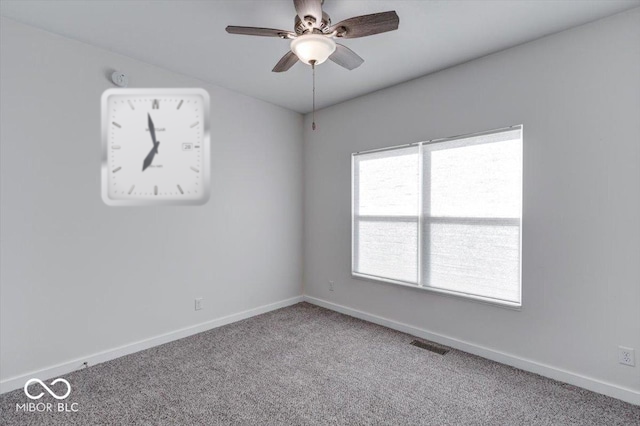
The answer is 6:58
